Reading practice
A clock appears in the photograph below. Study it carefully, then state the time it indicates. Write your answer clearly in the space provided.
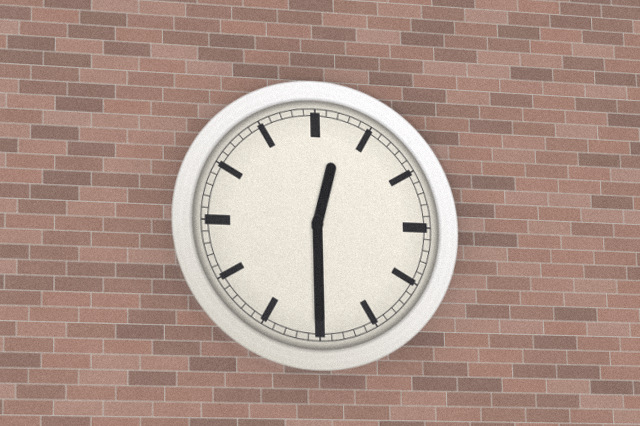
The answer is 12:30
